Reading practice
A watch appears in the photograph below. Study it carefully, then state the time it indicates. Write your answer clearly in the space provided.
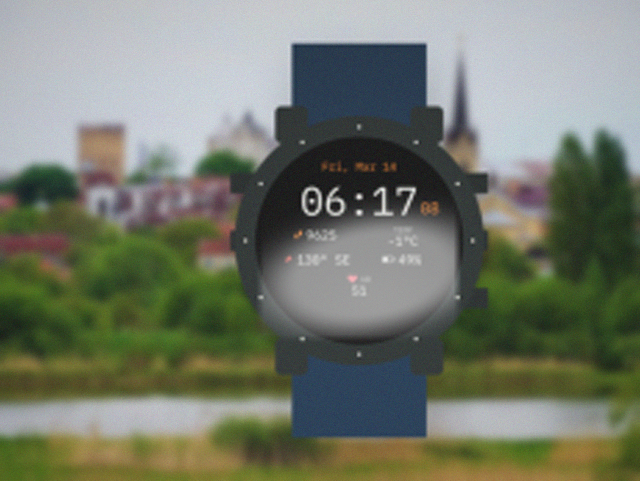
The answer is 6:17
